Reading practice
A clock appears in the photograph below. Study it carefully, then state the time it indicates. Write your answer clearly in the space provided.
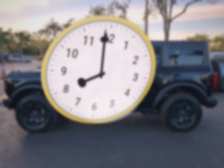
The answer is 7:59
